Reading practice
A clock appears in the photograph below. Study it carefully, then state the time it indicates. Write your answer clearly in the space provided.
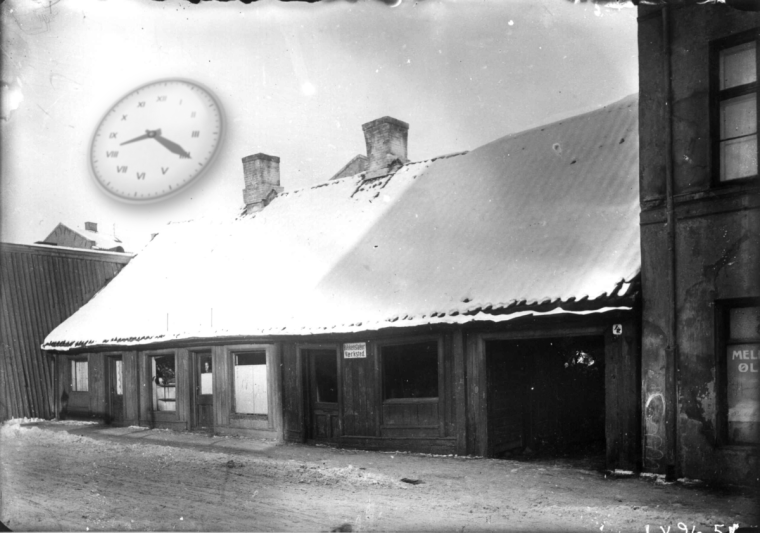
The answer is 8:20
